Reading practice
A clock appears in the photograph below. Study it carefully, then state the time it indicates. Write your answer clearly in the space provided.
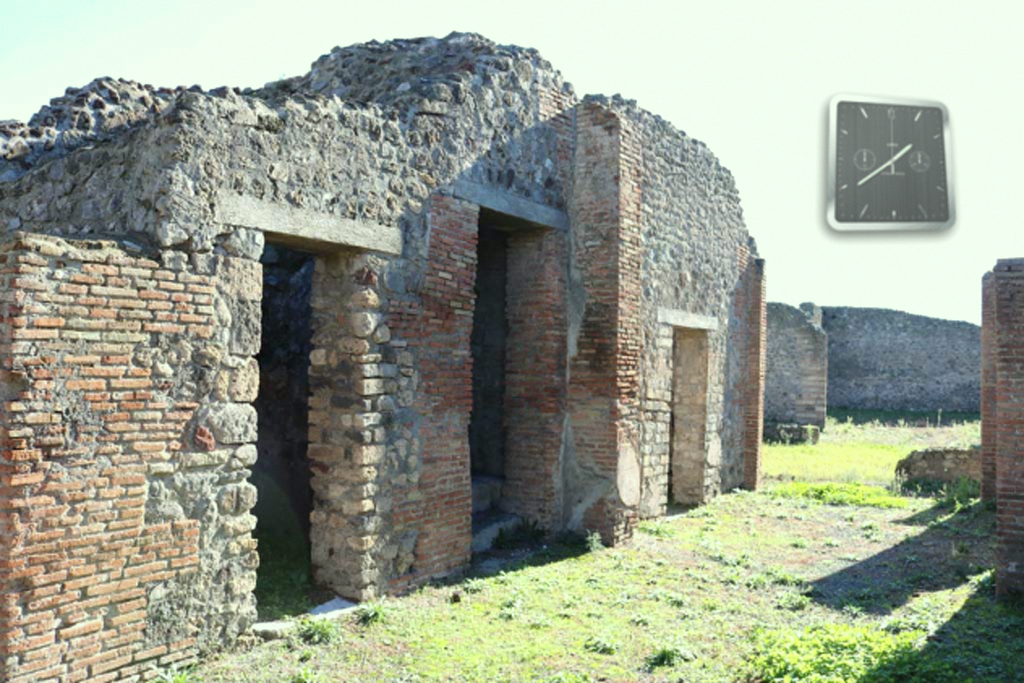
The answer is 1:39
